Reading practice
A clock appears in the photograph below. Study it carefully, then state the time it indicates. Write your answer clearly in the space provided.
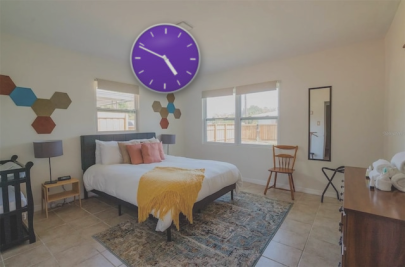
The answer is 4:49
